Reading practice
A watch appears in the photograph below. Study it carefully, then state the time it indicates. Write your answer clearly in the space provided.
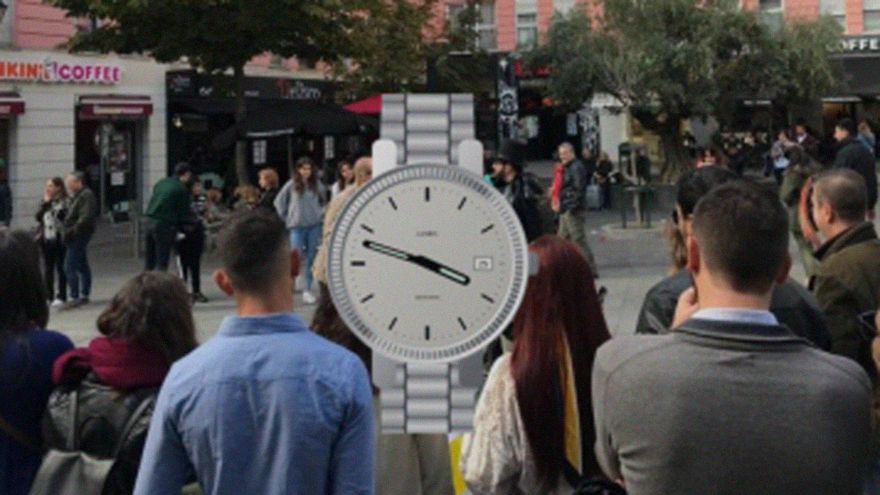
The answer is 3:48
